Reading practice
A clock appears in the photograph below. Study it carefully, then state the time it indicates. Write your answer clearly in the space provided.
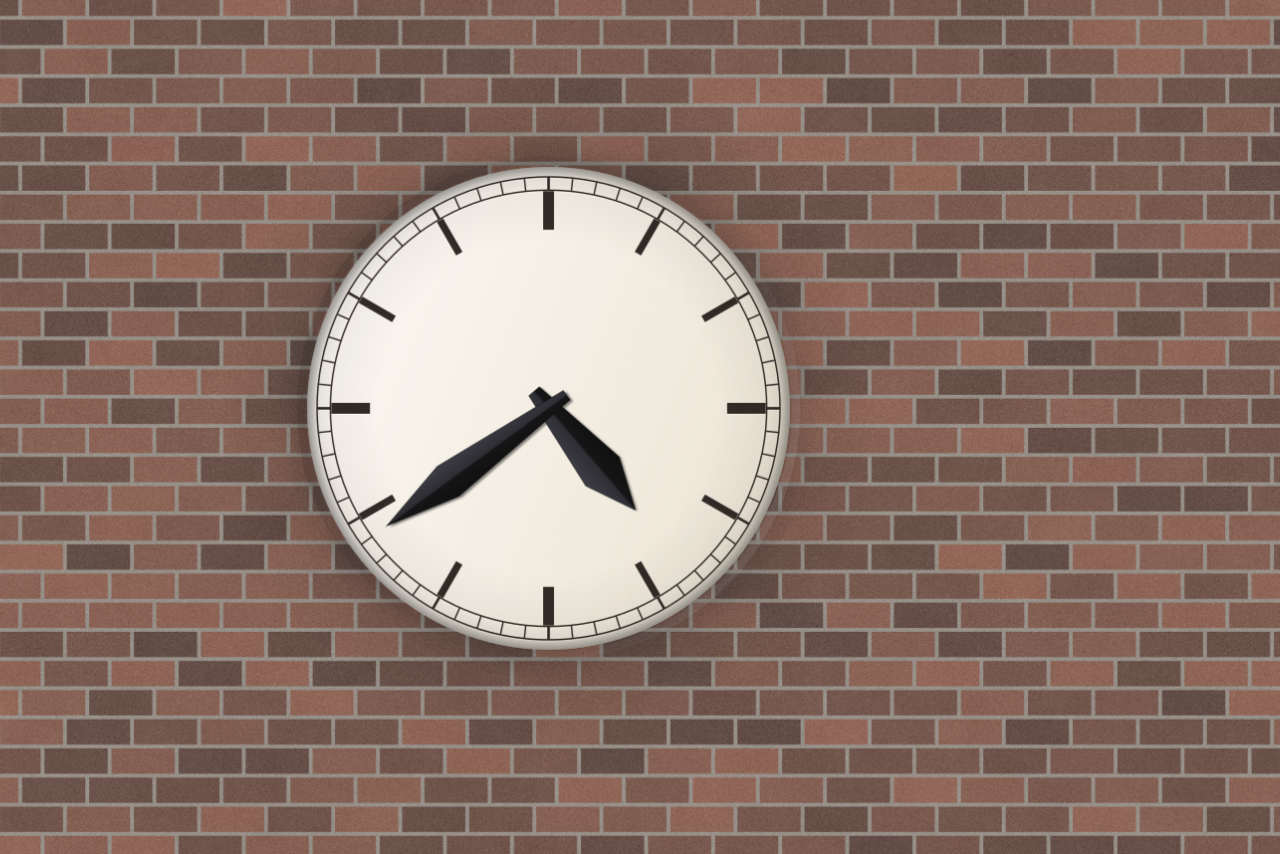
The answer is 4:39
